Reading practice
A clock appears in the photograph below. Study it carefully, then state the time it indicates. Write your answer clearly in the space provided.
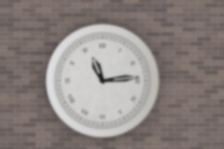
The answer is 11:14
